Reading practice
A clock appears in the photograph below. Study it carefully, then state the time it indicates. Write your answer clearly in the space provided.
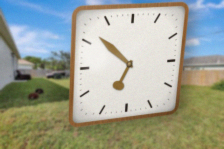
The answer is 6:52
